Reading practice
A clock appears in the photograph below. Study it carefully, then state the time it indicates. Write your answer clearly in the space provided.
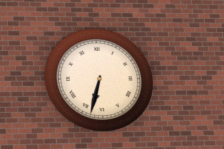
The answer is 6:33
